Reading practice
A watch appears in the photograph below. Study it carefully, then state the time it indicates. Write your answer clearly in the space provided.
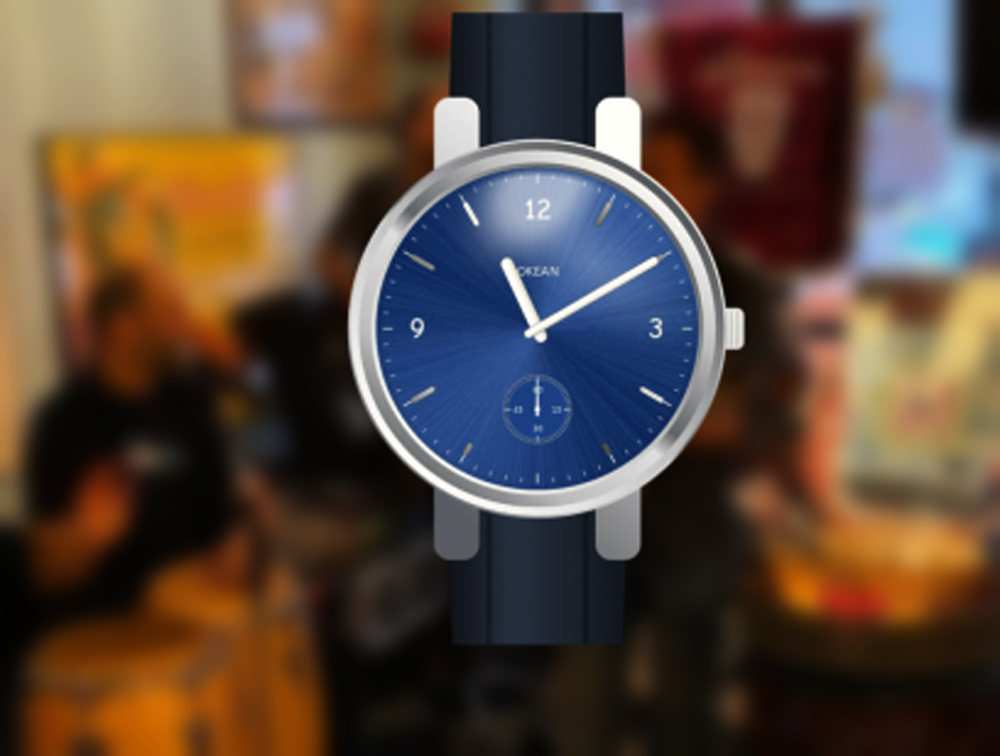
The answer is 11:10
